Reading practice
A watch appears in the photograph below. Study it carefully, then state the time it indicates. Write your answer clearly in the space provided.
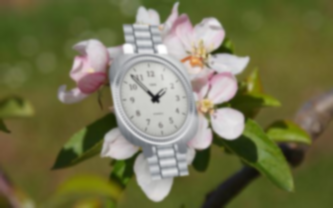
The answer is 1:53
